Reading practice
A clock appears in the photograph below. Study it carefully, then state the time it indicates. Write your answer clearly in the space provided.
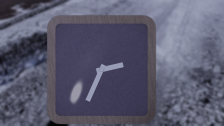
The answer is 2:34
